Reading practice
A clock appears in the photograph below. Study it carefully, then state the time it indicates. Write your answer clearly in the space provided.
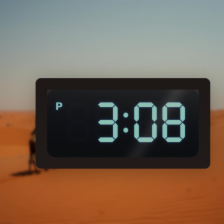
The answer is 3:08
